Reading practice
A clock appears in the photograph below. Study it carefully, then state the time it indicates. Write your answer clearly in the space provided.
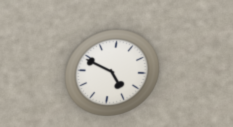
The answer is 4:49
